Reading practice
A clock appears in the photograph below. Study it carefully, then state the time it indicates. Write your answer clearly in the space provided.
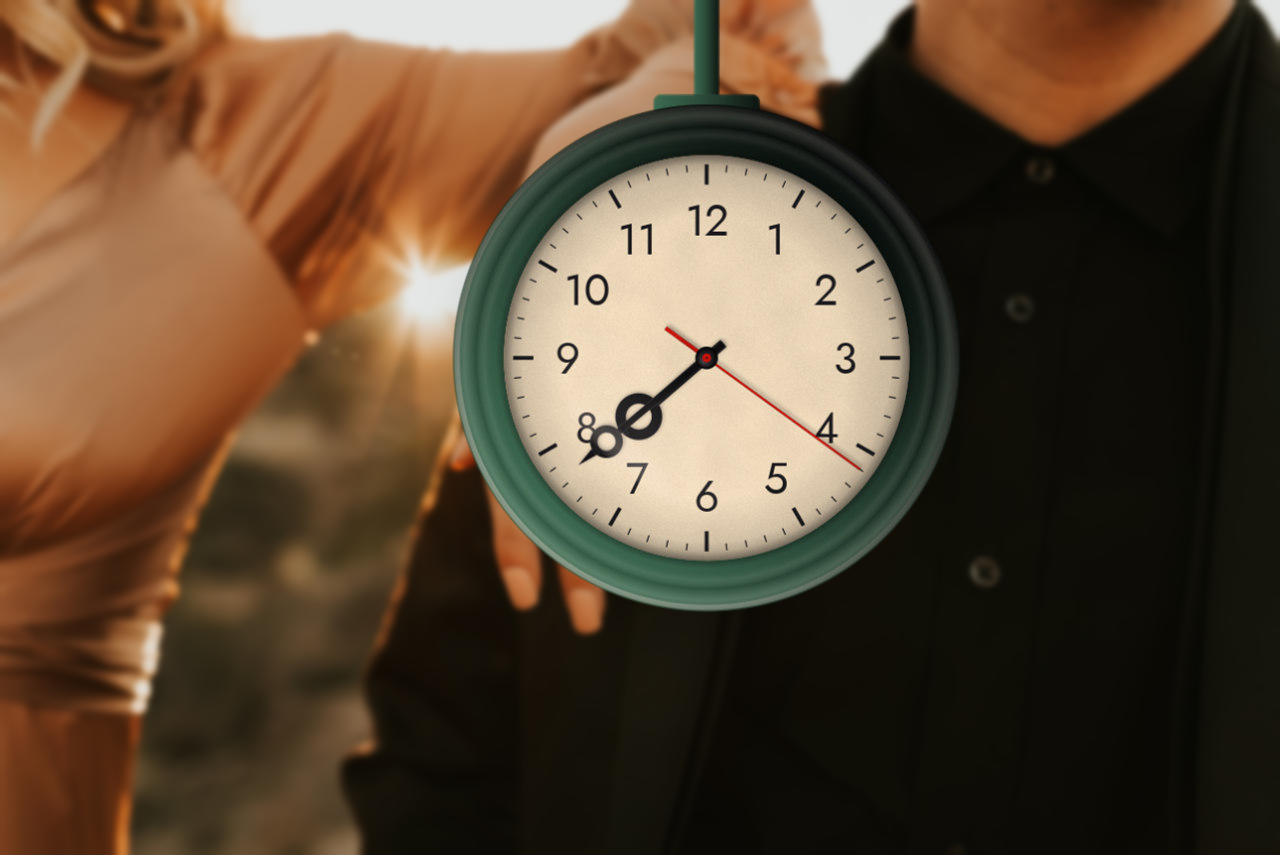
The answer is 7:38:21
